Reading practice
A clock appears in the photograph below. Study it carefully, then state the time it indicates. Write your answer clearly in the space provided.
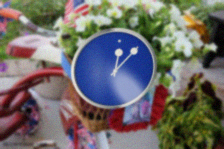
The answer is 12:06
